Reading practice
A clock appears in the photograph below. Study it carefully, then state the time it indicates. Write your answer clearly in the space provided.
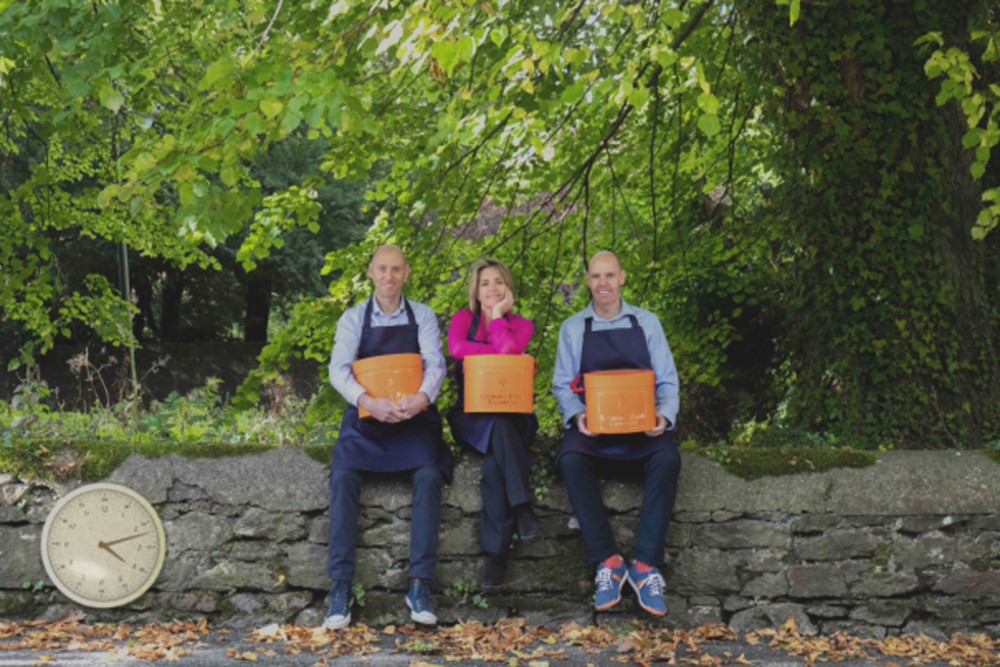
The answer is 4:12
